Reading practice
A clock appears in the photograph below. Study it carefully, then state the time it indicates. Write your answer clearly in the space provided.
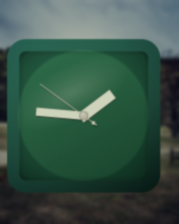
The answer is 1:45:51
